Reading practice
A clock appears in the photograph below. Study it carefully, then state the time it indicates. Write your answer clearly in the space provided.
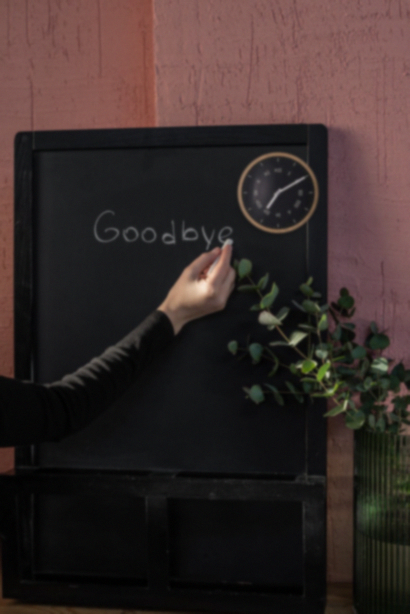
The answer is 7:10
